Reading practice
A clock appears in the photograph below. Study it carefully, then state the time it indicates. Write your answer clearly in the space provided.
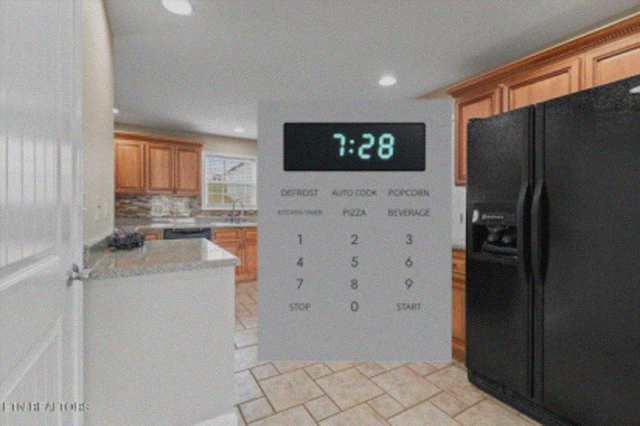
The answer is 7:28
